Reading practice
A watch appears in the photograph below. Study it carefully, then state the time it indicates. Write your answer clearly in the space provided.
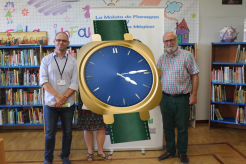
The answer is 4:14
